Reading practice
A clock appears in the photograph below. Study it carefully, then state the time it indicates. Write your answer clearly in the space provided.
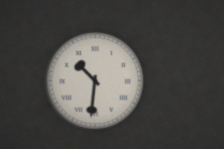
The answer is 10:31
